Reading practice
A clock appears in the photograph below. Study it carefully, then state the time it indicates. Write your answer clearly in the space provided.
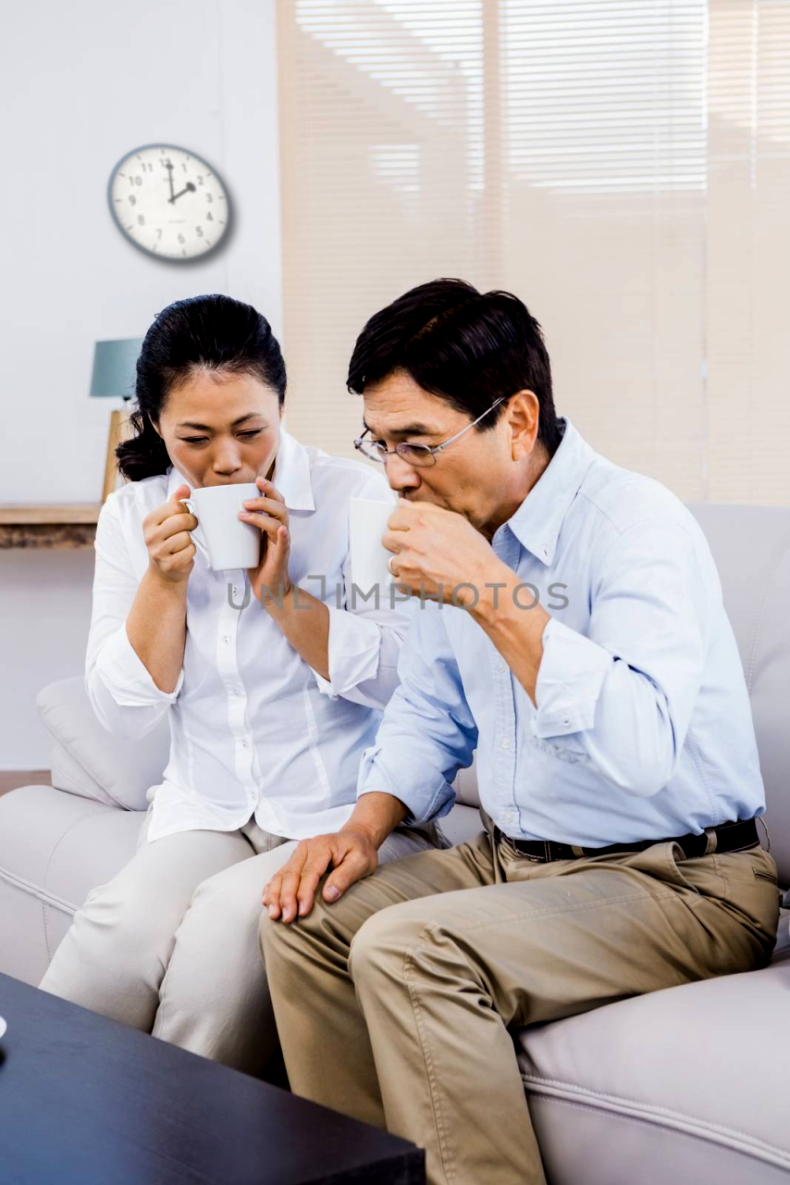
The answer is 2:01
